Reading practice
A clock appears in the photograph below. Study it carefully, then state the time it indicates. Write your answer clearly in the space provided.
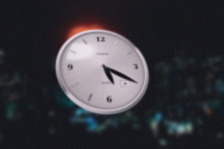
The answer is 5:20
